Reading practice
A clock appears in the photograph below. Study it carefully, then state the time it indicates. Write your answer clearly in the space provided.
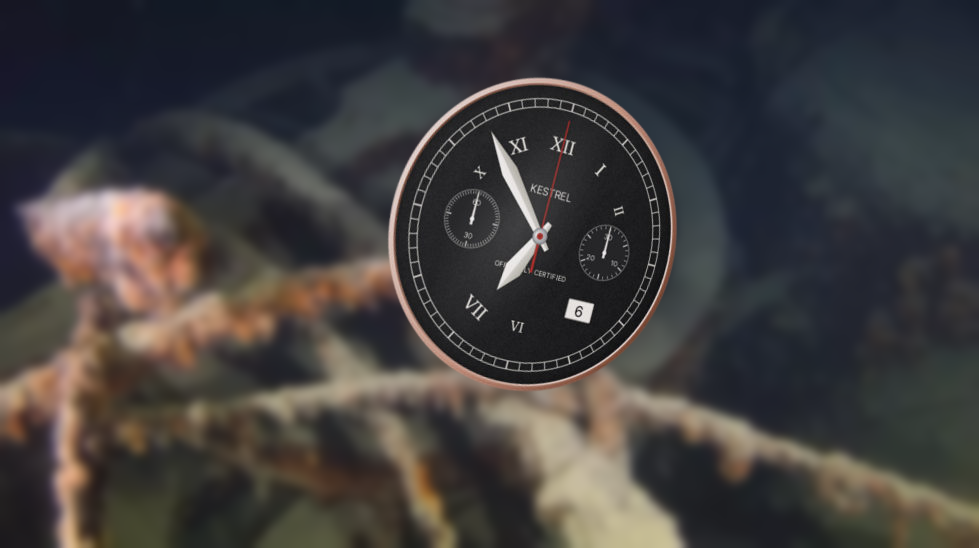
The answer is 6:53
